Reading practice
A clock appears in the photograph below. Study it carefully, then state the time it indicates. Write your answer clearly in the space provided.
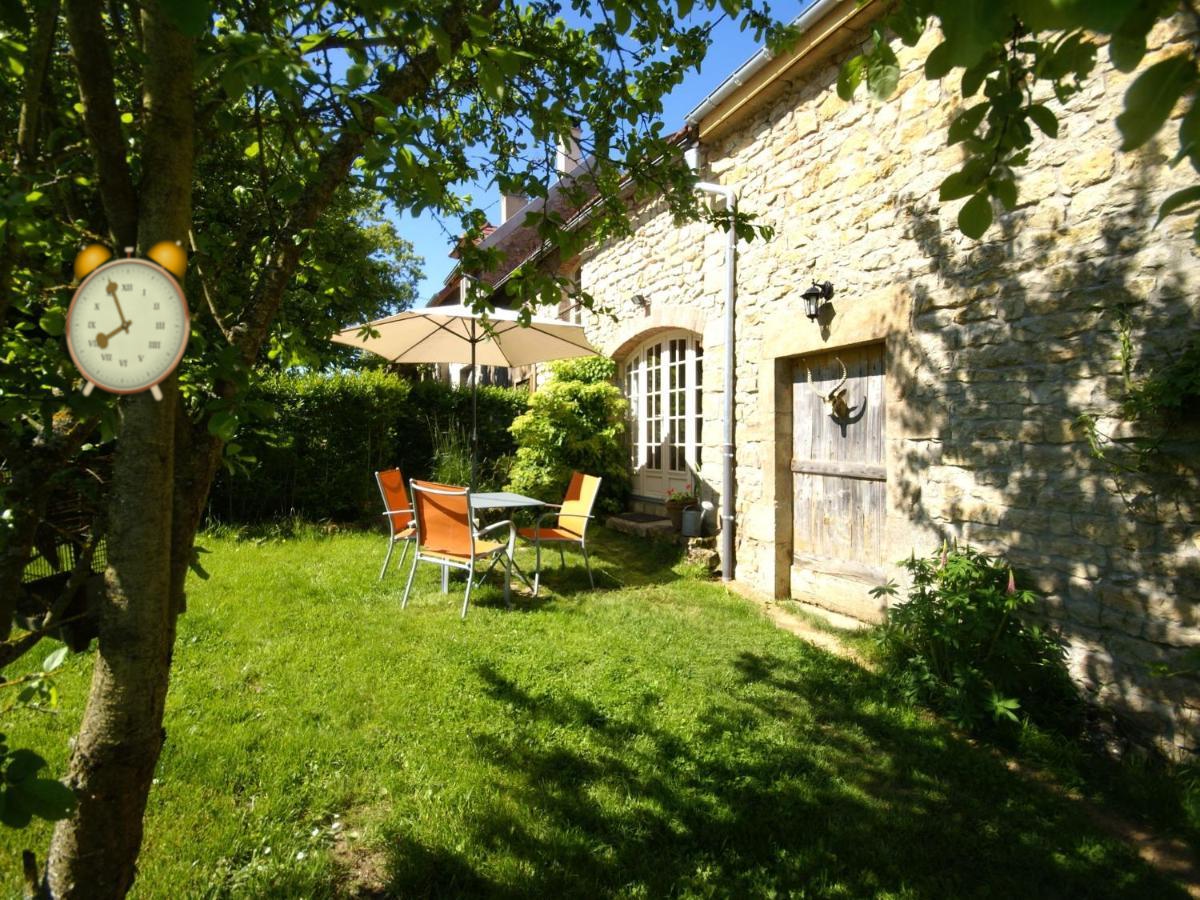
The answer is 7:56
